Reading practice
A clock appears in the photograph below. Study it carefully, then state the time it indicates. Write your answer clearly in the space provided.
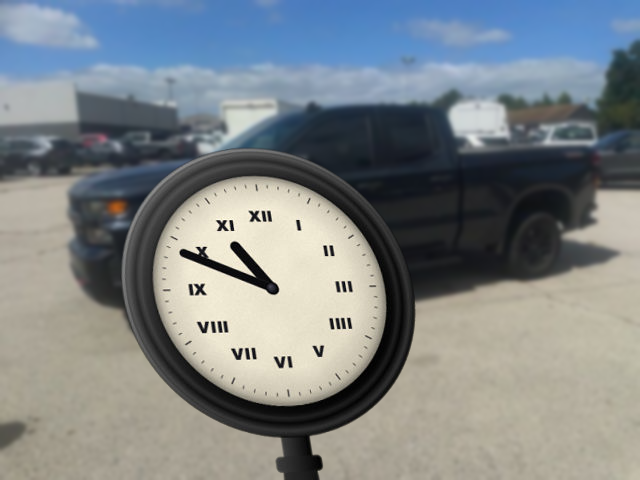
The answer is 10:49
